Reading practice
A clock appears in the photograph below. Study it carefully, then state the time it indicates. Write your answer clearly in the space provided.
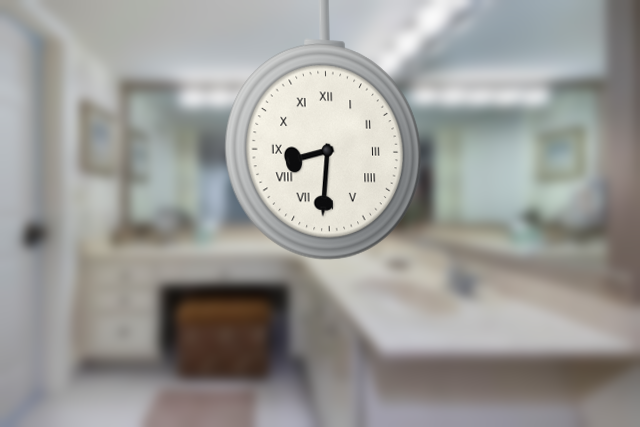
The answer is 8:31
